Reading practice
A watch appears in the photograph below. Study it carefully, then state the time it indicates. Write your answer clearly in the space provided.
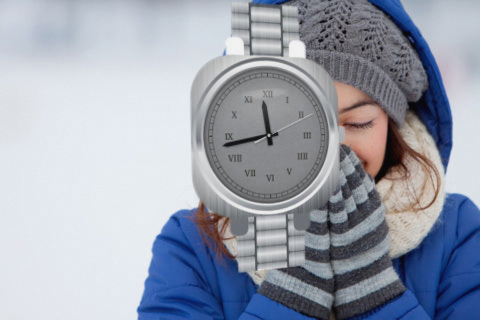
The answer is 11:43:11
